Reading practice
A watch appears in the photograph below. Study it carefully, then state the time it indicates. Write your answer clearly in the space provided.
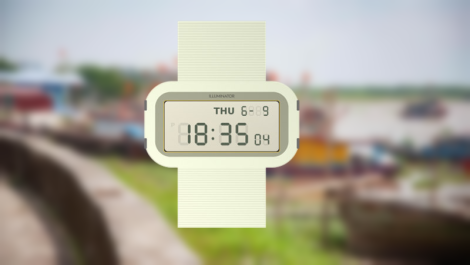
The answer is 18:35:04
